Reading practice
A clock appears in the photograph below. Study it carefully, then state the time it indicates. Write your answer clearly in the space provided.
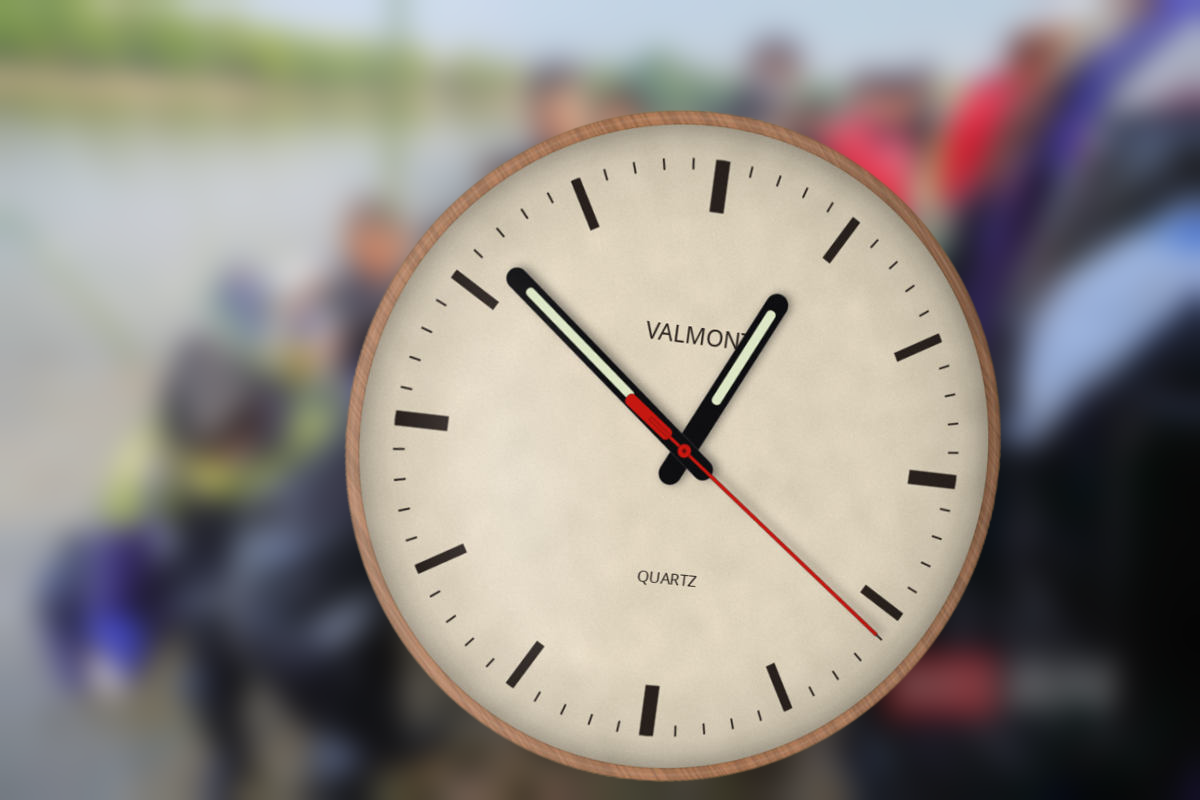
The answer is 12:51:21
